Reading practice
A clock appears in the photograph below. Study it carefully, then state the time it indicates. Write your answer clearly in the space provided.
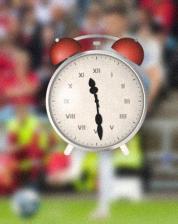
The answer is 11:29
